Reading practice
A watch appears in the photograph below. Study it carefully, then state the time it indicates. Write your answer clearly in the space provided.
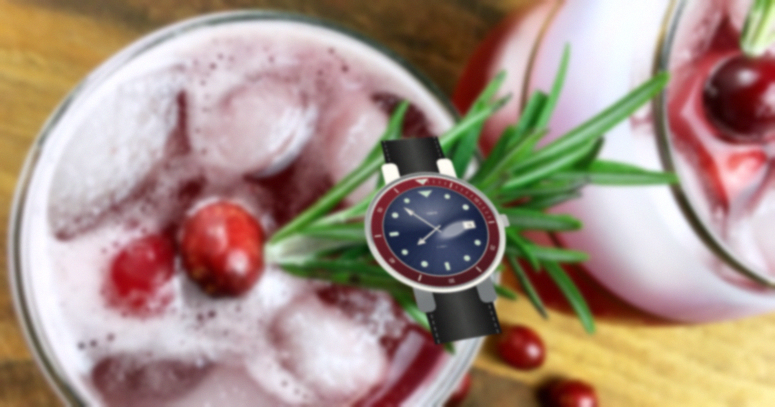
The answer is 7:53
